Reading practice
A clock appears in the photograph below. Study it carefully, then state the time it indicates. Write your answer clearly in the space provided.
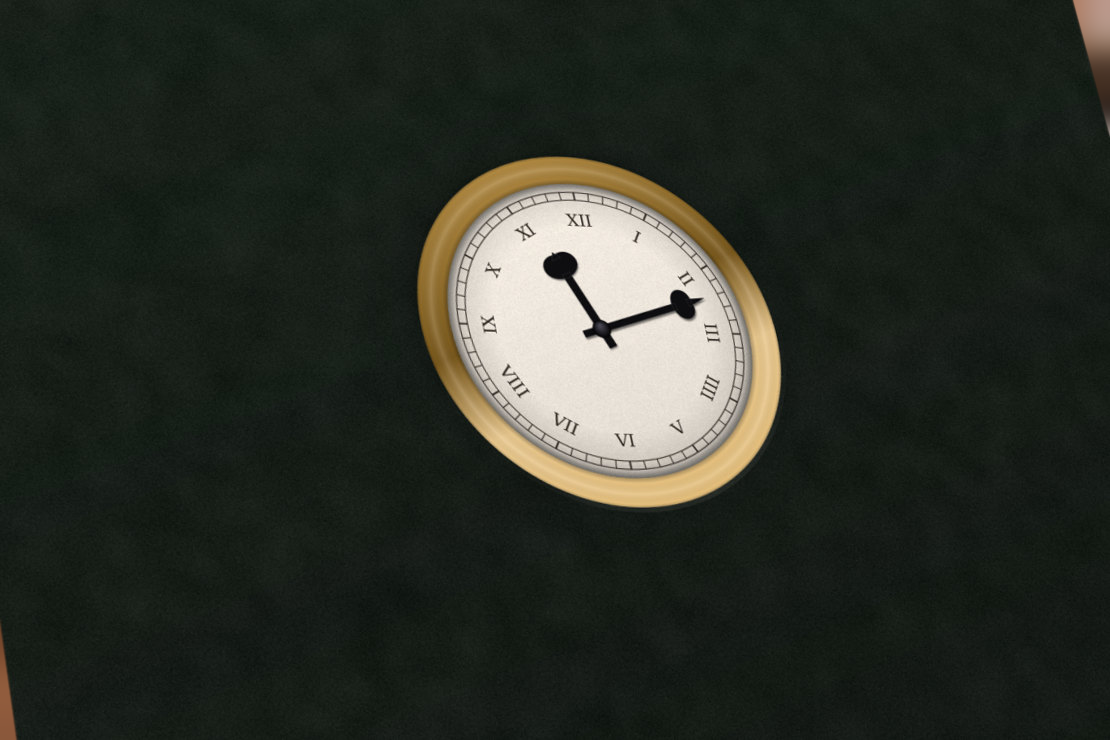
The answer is 11:12
